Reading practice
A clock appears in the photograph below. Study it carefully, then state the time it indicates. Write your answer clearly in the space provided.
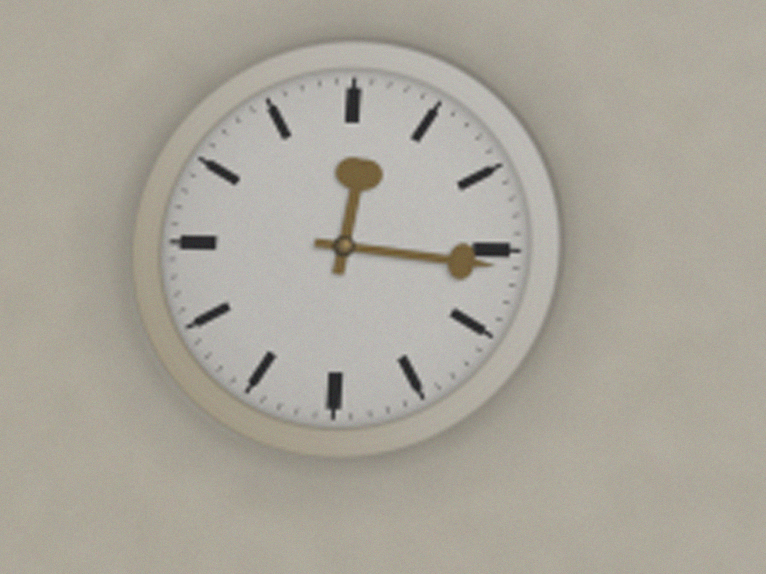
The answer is 12:16
